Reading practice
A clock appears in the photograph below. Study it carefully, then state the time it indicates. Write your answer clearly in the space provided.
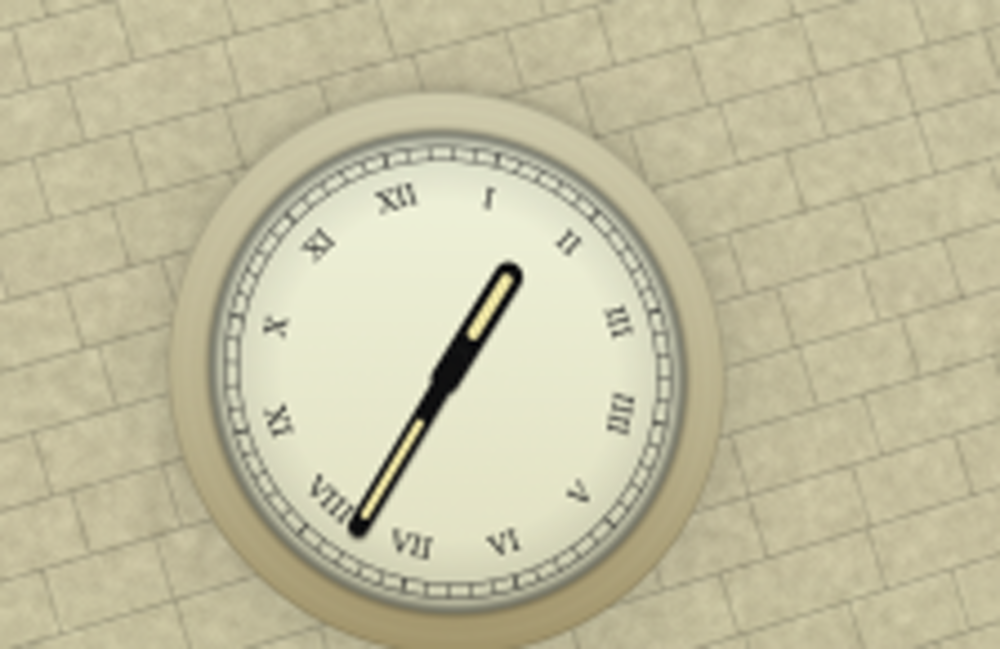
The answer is 1:38
